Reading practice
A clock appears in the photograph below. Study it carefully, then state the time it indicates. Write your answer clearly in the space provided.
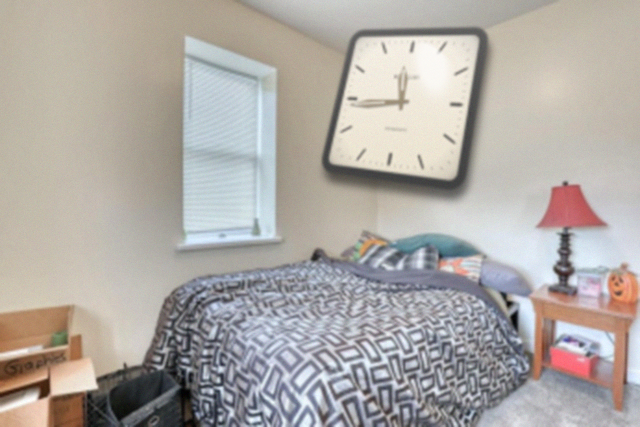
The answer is 11:44
